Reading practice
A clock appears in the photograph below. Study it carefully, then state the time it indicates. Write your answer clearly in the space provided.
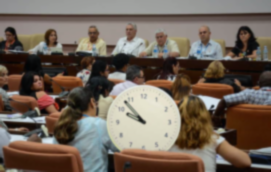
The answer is 9:53
